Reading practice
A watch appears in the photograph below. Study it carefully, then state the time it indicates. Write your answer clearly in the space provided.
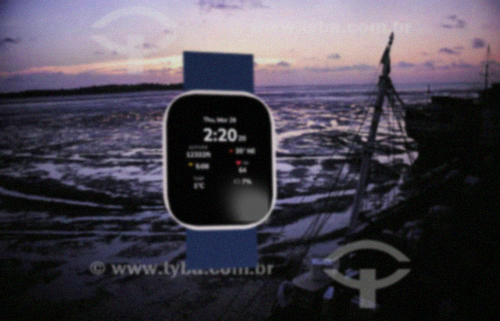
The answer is 2:20
